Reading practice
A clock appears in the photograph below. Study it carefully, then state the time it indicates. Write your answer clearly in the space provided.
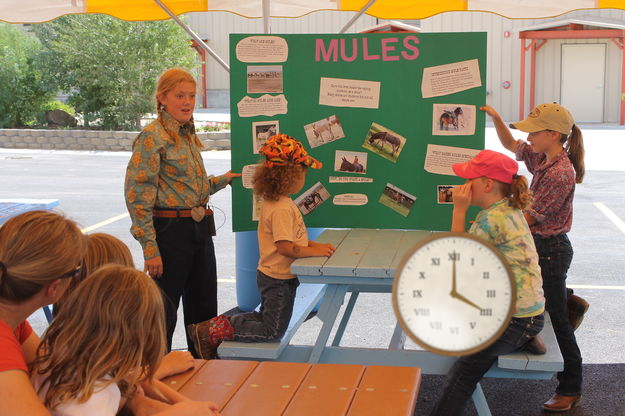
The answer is 4:00
